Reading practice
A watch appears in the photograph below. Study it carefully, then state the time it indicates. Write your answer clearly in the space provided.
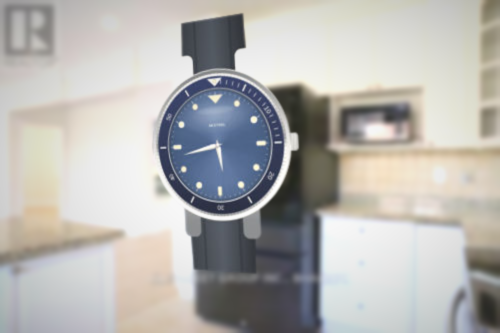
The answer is 5:43
